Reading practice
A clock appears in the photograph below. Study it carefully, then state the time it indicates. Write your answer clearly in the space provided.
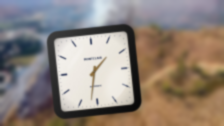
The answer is 1:32
